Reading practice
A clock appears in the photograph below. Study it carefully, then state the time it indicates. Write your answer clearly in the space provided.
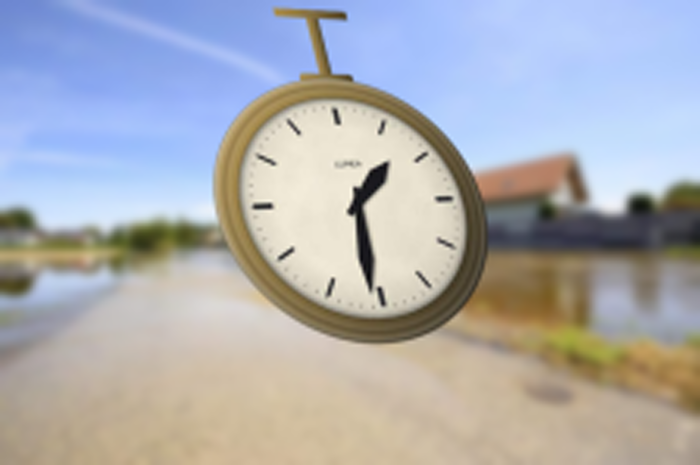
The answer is 1:31
